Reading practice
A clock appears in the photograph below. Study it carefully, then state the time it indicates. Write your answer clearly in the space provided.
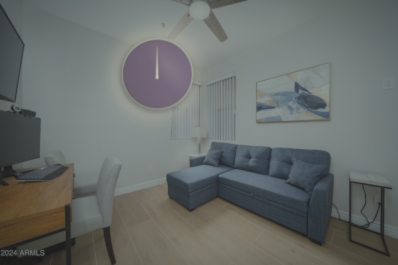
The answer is 12:00
